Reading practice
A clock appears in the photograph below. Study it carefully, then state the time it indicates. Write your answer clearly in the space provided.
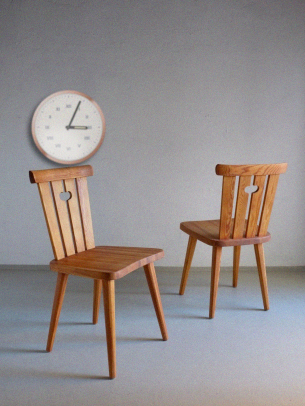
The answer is 3:04
